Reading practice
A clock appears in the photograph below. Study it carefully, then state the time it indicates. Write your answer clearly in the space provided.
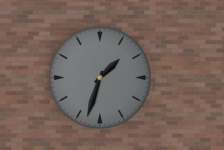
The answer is 1:33
